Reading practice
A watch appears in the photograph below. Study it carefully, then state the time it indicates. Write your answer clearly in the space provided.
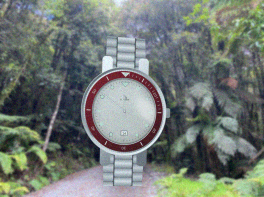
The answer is 11:51
